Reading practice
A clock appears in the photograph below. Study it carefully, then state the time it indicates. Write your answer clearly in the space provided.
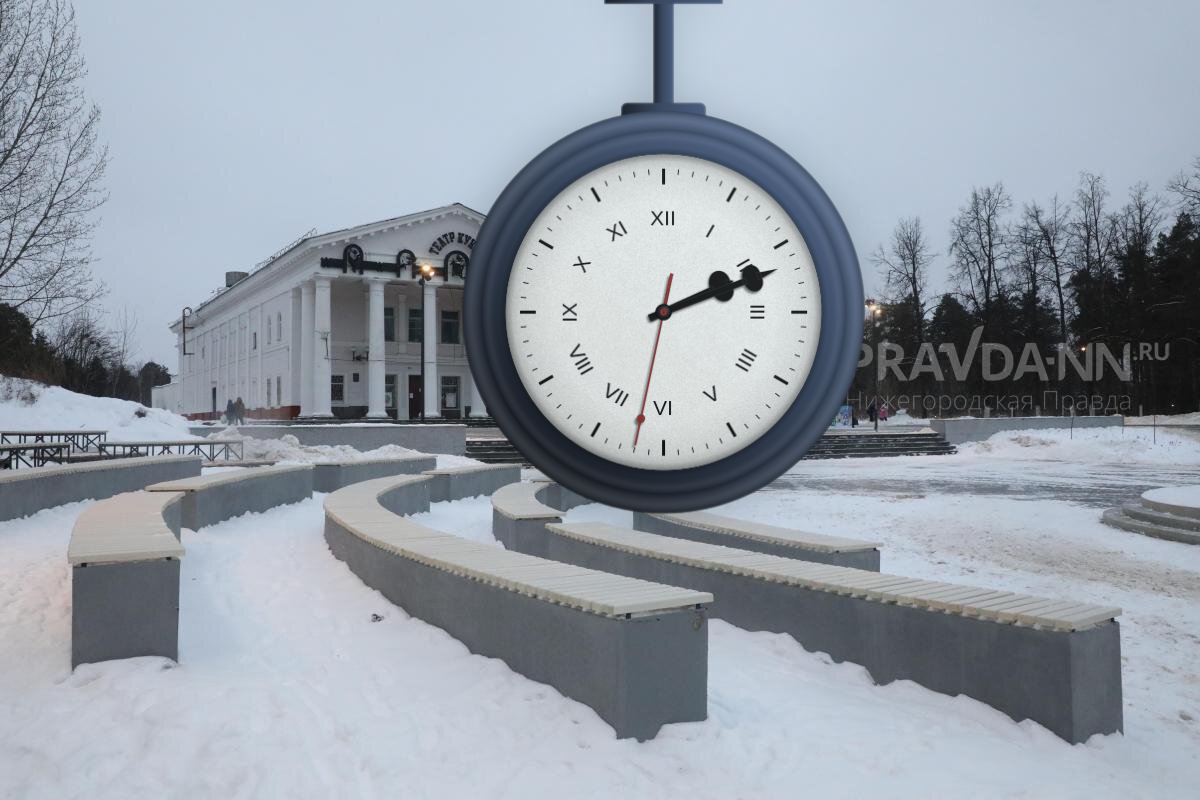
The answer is 2:11:32
